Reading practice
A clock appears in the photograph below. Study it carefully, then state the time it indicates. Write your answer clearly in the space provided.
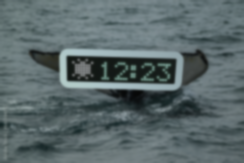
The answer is 12:23
